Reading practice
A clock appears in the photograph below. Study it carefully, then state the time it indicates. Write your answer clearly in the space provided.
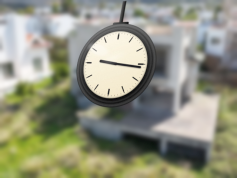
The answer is 9:16
